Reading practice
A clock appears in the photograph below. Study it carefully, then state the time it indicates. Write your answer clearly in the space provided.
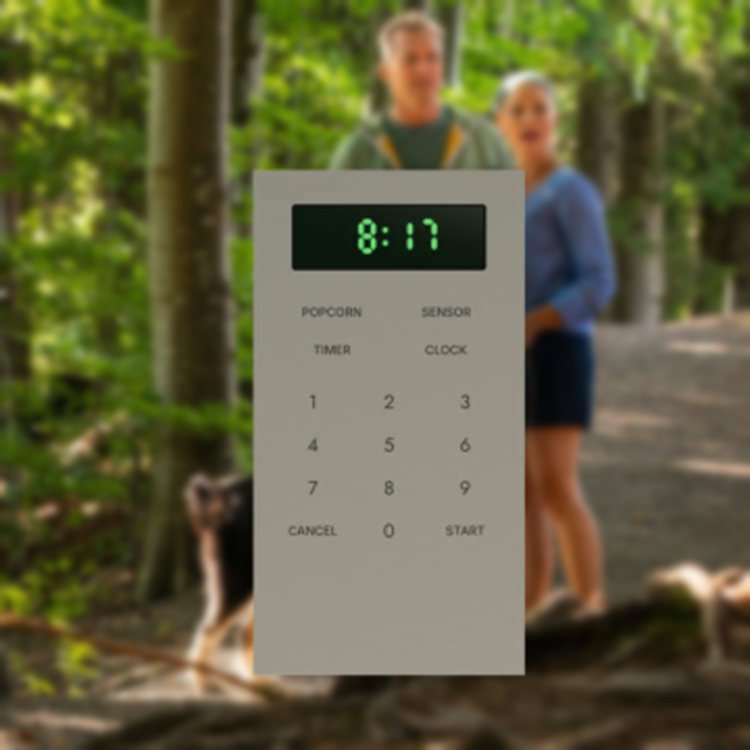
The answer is 8:17
